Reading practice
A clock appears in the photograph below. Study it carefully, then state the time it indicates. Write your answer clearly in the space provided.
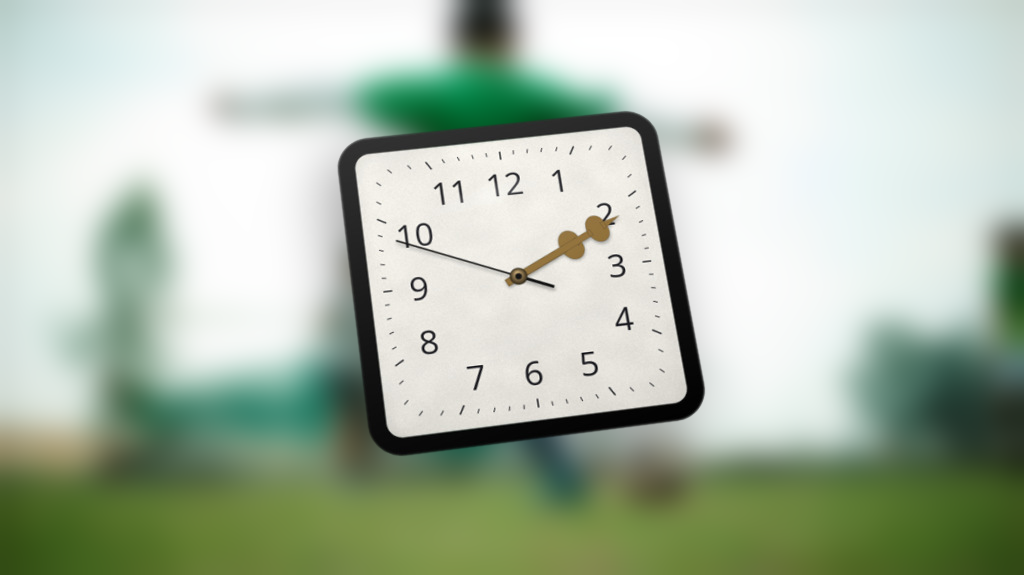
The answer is 2:10:49
